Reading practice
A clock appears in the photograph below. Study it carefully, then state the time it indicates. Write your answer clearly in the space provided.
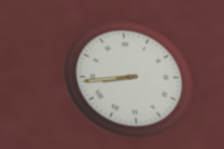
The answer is 8:44
